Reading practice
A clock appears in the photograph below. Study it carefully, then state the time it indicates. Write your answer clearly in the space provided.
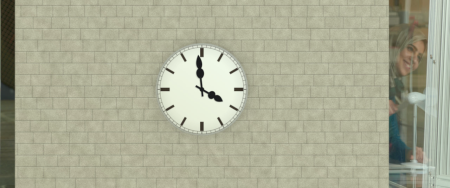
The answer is 3:59
